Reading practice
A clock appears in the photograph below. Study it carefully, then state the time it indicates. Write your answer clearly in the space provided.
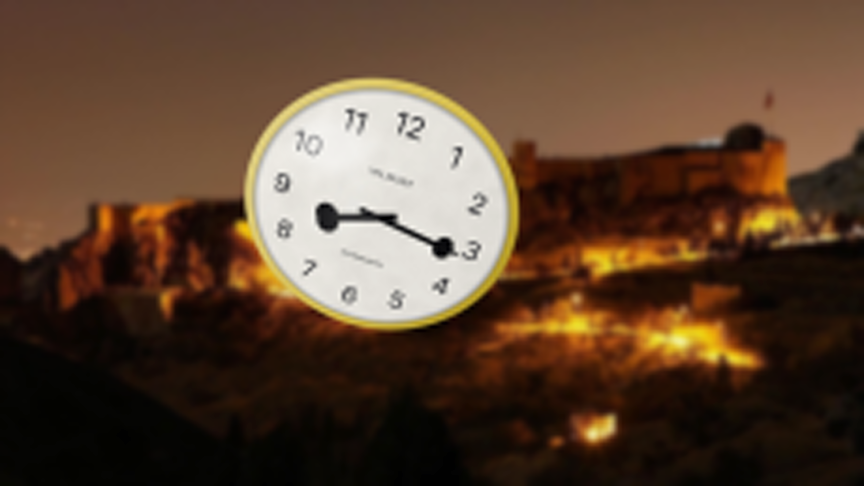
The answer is 8:16
